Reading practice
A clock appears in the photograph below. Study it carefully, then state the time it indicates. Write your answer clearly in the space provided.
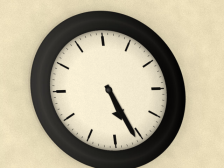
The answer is 5:26
